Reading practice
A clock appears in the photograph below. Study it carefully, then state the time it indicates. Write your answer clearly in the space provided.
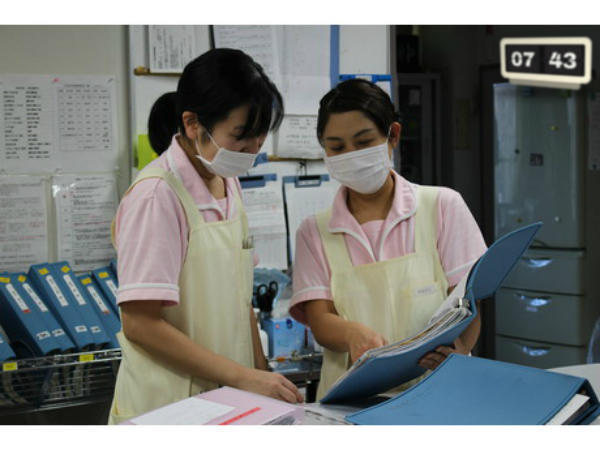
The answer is 7:43
